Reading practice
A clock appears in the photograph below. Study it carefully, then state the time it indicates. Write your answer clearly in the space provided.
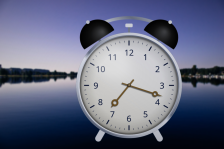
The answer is 7:18
